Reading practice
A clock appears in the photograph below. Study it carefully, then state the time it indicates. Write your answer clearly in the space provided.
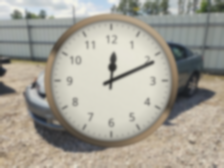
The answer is 12:11
